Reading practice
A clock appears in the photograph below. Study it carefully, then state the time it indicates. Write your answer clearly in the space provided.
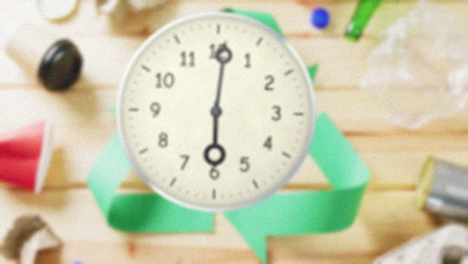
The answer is 6:01
